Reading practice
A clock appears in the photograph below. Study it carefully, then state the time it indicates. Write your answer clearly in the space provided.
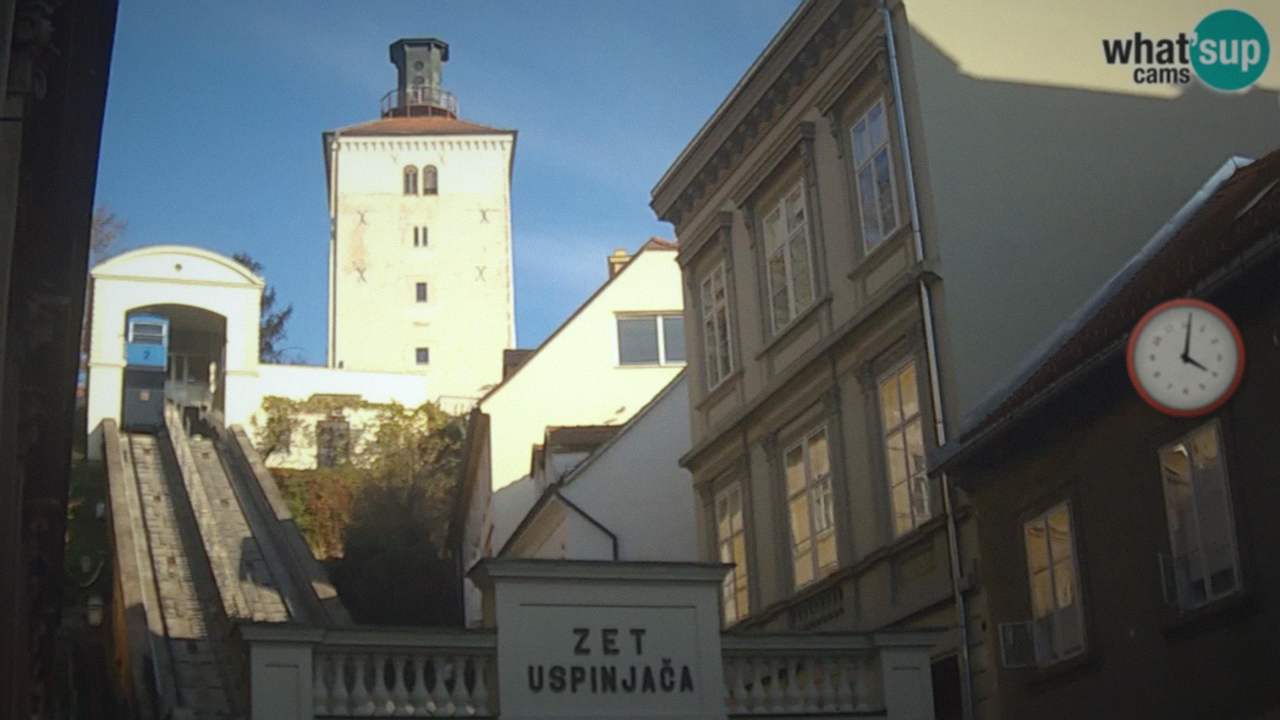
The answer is 4:01
